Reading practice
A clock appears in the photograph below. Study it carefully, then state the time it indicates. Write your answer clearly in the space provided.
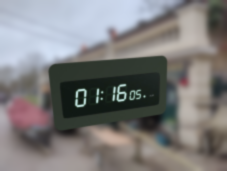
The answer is 1:16:05
